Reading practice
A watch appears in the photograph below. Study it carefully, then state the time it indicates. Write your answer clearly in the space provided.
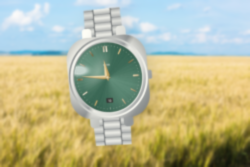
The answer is 11:46
